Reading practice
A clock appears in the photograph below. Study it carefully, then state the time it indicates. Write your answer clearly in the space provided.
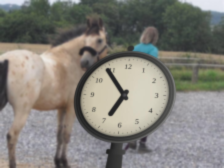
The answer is 6:54
